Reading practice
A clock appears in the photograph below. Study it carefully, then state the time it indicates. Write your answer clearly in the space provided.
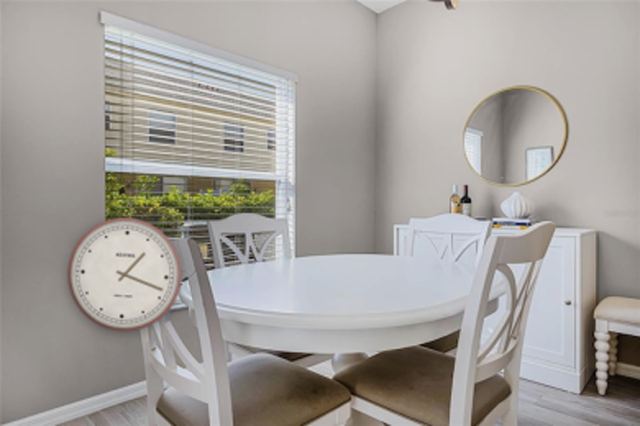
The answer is 1:18
